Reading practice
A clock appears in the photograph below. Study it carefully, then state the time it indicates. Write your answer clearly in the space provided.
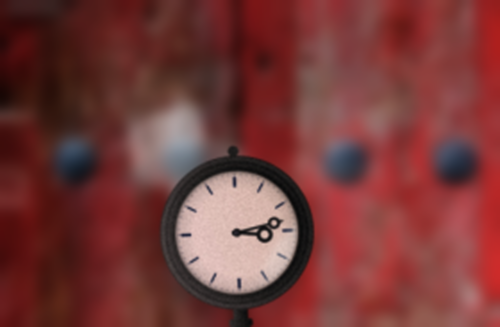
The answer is 3:13
